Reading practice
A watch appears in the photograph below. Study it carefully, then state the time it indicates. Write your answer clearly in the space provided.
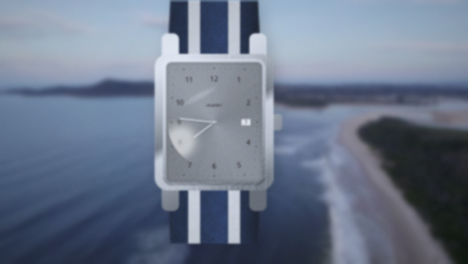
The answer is 7:46
